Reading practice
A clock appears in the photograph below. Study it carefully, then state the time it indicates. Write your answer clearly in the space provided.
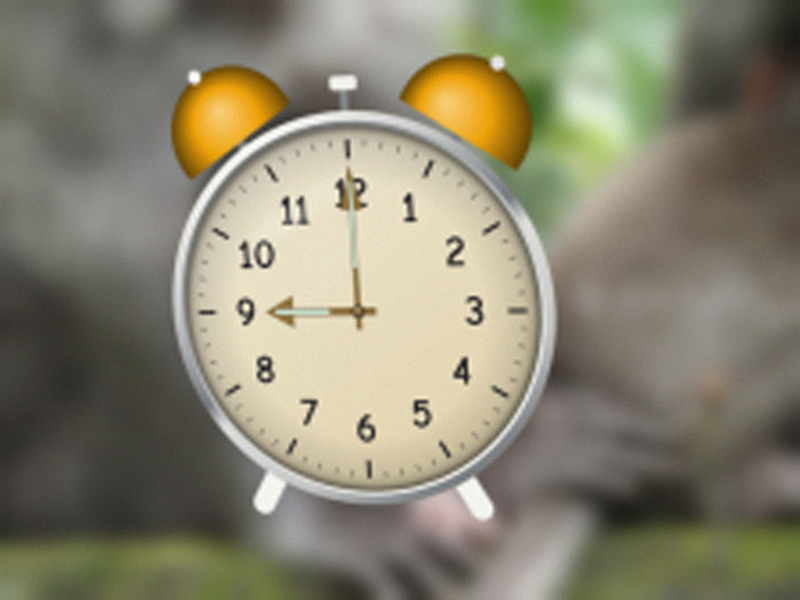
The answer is 9:00
